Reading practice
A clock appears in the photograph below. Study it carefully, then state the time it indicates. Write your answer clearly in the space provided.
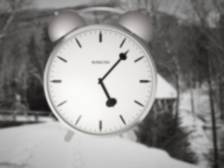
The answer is 5:07
